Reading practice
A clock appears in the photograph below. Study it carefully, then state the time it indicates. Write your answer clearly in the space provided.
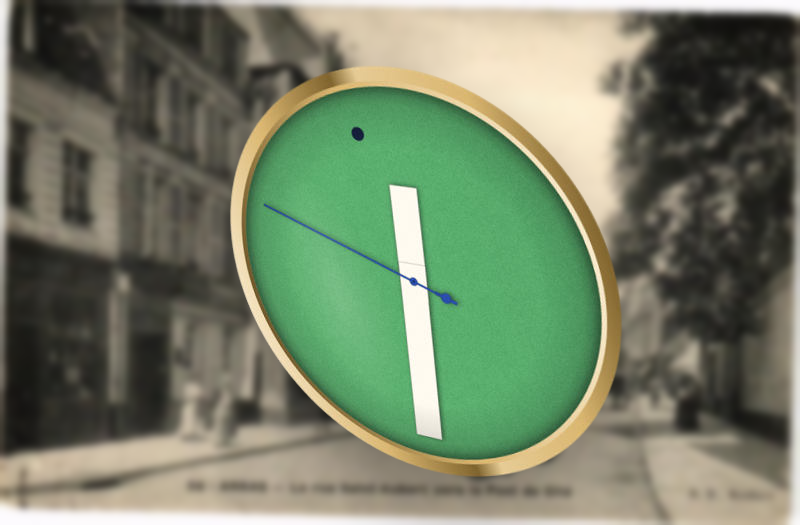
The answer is 12:32:51
